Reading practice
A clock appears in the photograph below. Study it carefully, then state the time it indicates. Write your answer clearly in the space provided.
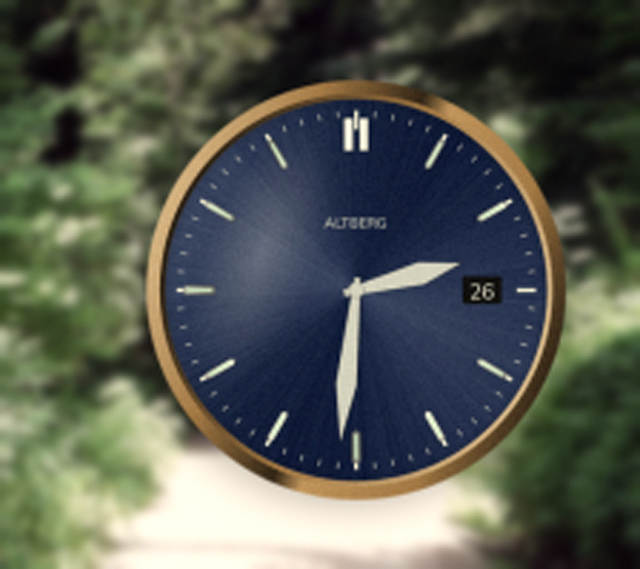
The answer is 2:31
